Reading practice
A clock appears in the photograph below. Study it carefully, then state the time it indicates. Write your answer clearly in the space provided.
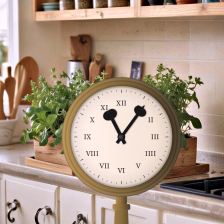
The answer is 11:06
